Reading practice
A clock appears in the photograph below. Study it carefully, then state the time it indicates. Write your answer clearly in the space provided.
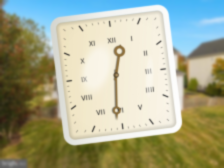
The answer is 12:31
